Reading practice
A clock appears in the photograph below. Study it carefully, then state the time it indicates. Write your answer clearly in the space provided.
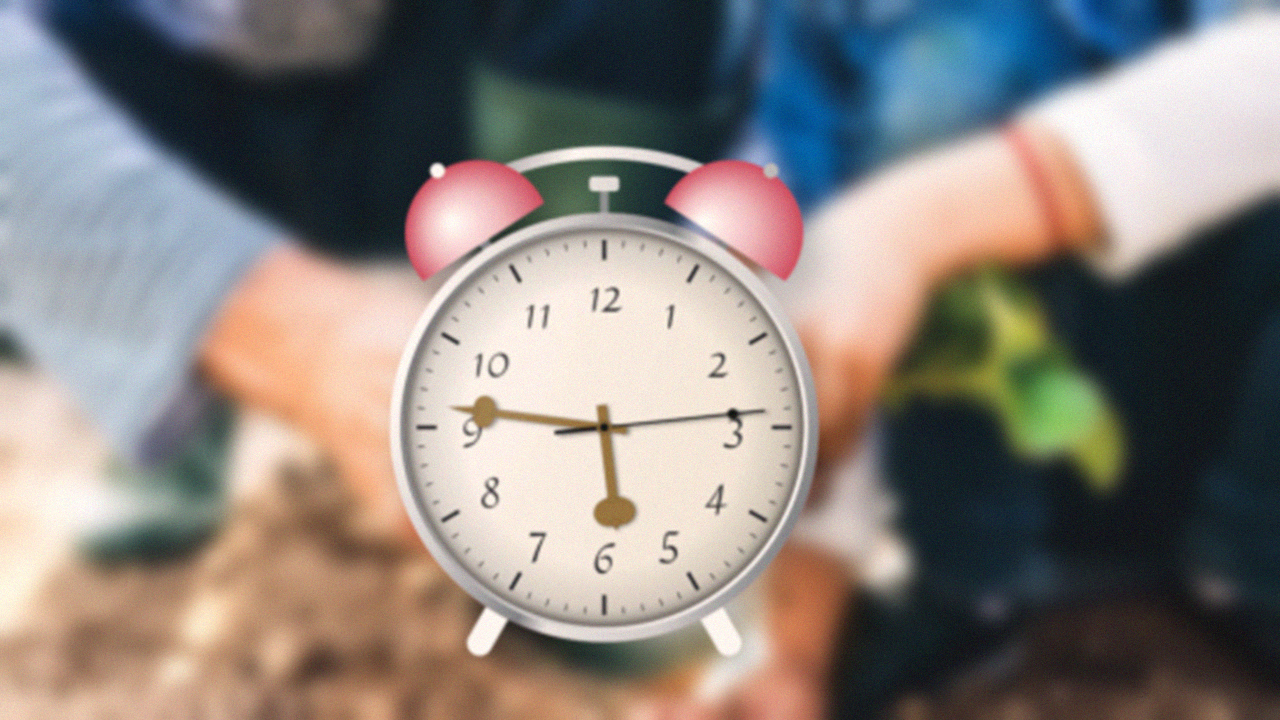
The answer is 5:46:14
